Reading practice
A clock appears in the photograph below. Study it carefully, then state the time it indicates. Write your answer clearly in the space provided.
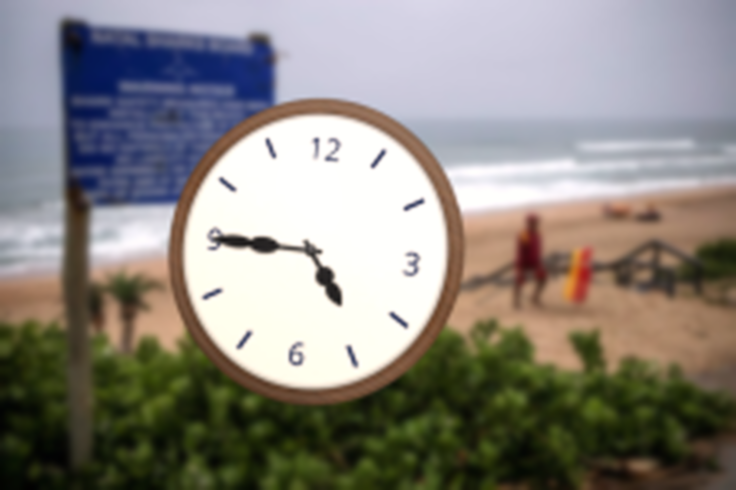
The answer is 4:45
